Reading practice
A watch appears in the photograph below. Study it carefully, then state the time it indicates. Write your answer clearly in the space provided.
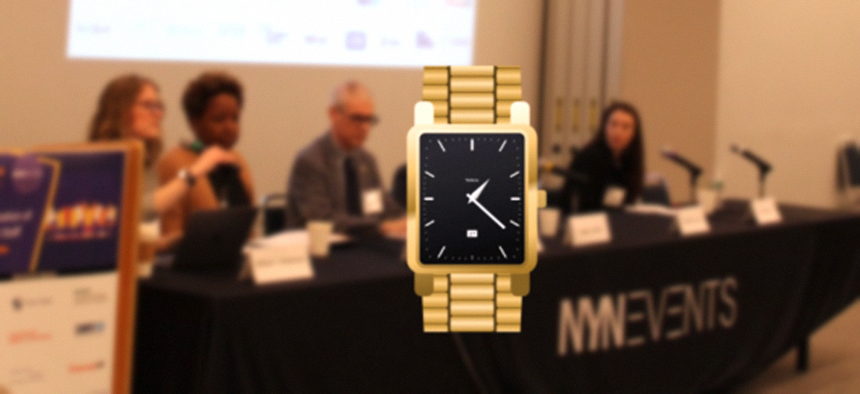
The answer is 1:22
